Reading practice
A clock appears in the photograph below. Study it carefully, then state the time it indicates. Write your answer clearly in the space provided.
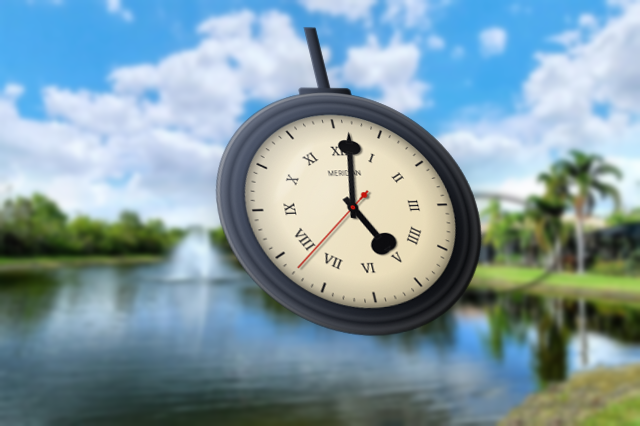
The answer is 5:01:38
